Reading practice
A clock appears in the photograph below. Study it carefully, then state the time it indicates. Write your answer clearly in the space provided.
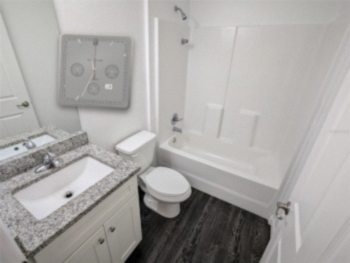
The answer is 11:34
